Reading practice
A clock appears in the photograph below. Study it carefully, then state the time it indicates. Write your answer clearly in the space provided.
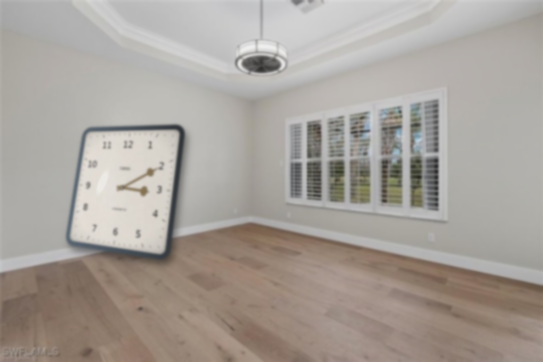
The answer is 3:10
